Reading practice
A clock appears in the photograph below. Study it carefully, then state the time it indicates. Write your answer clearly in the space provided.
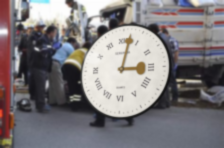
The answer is 3:02
